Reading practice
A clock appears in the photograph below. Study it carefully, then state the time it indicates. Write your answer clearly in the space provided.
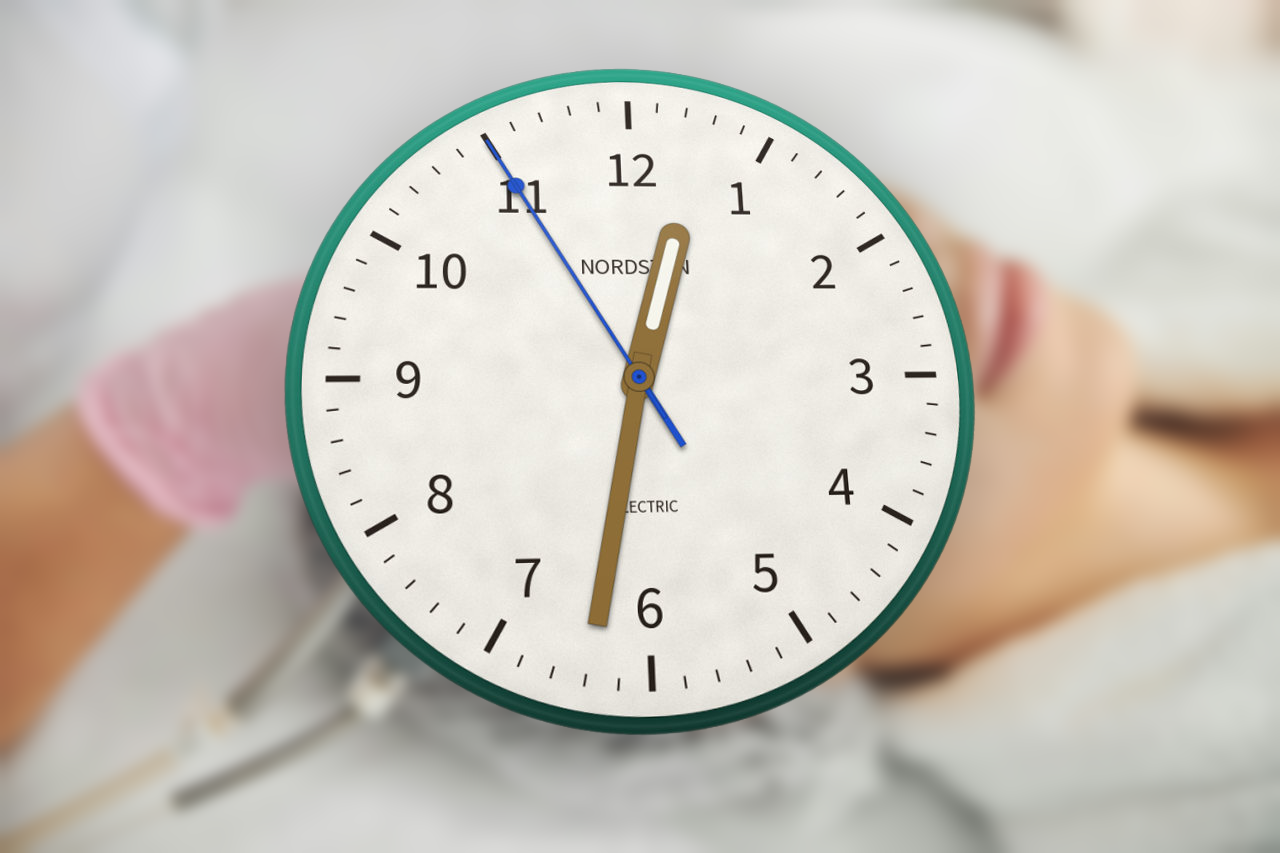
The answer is 12:31:55
